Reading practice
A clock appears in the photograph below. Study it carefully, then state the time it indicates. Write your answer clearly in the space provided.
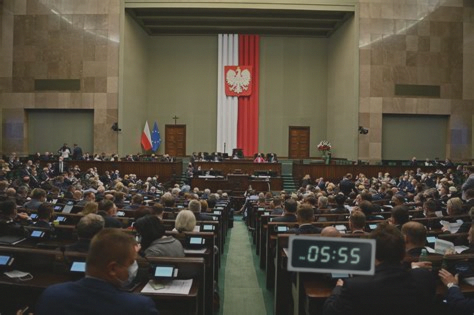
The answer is 5:55
